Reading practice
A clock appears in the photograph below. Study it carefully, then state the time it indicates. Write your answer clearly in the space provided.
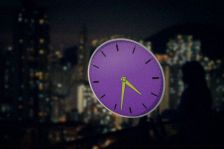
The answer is 4:33
